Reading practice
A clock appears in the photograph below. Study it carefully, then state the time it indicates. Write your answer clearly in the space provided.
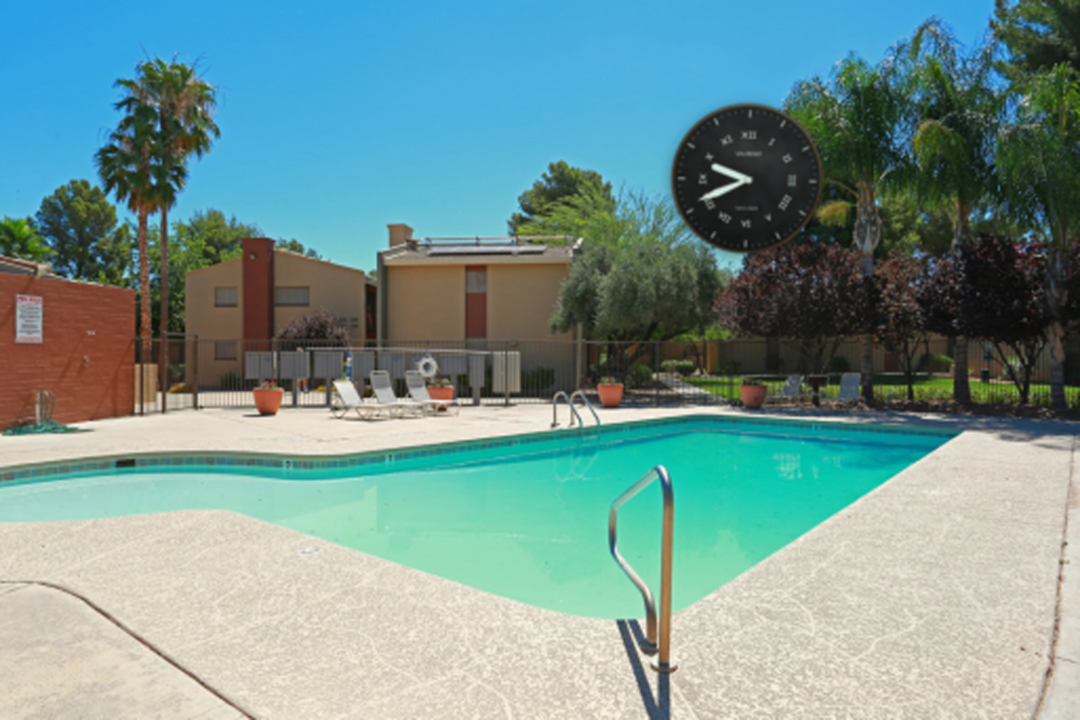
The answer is 9:41
